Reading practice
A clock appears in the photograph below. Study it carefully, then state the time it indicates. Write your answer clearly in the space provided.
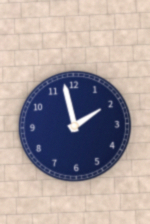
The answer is 1:58
